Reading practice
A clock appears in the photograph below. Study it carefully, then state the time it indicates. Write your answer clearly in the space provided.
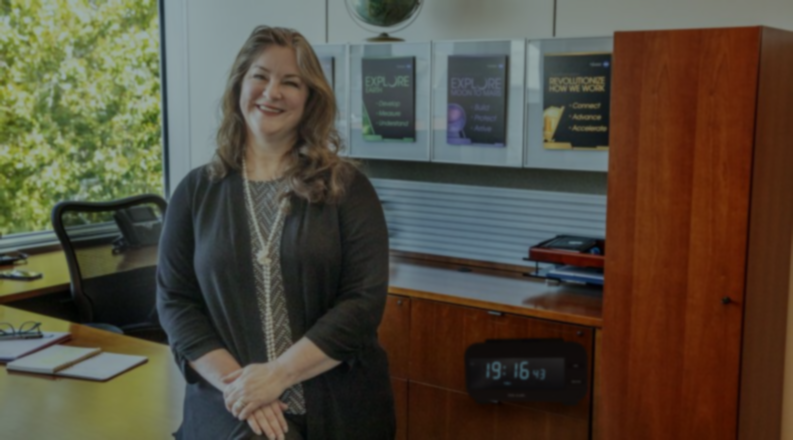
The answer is 19:16
